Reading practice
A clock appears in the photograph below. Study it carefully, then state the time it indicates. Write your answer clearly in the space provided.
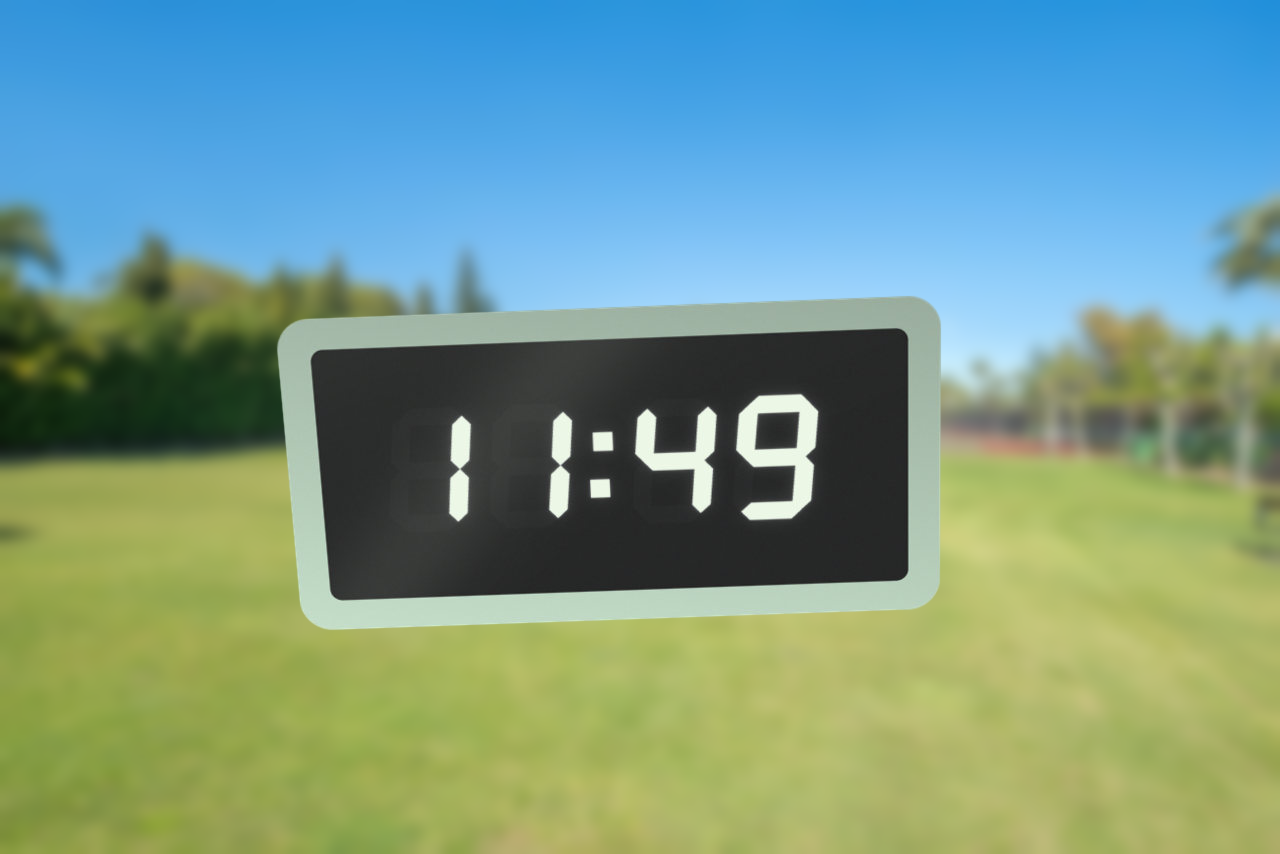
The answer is 11:49
